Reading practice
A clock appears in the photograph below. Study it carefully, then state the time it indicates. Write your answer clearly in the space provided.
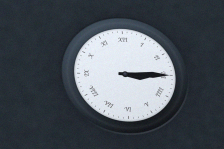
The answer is 3:15
